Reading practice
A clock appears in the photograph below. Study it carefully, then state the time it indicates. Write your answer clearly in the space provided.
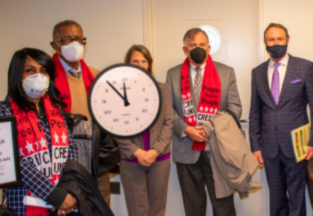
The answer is 11:53
